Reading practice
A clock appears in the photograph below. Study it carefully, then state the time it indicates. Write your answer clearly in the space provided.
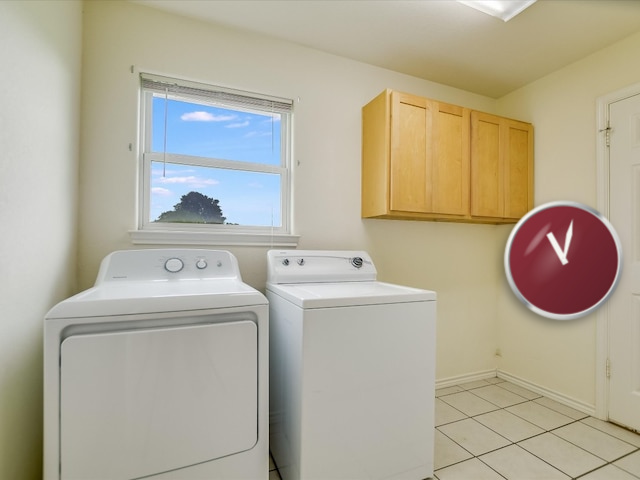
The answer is 11:02
